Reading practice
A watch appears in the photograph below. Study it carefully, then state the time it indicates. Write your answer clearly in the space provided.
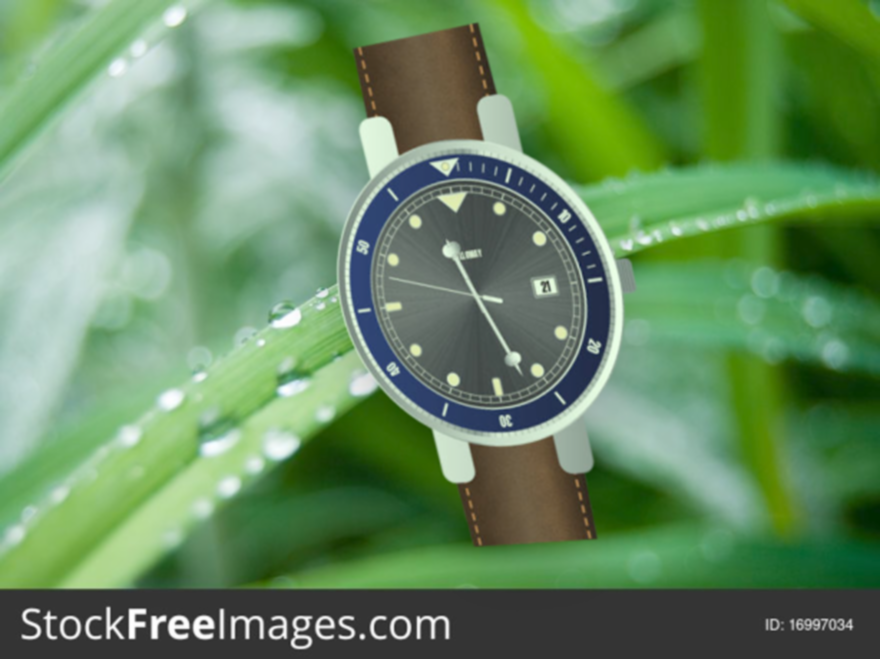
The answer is 11:26:48
